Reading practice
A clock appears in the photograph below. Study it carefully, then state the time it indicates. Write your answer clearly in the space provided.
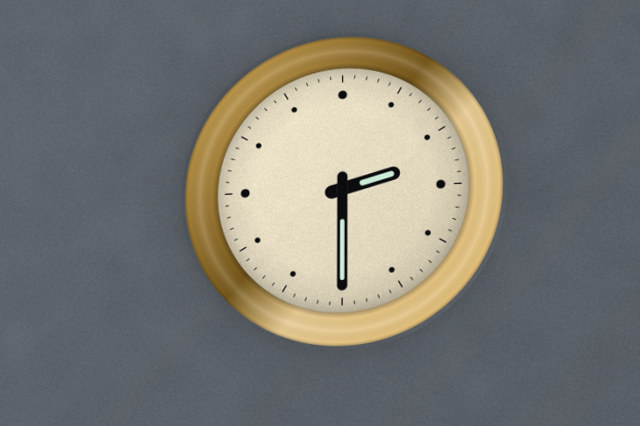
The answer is 2:30
